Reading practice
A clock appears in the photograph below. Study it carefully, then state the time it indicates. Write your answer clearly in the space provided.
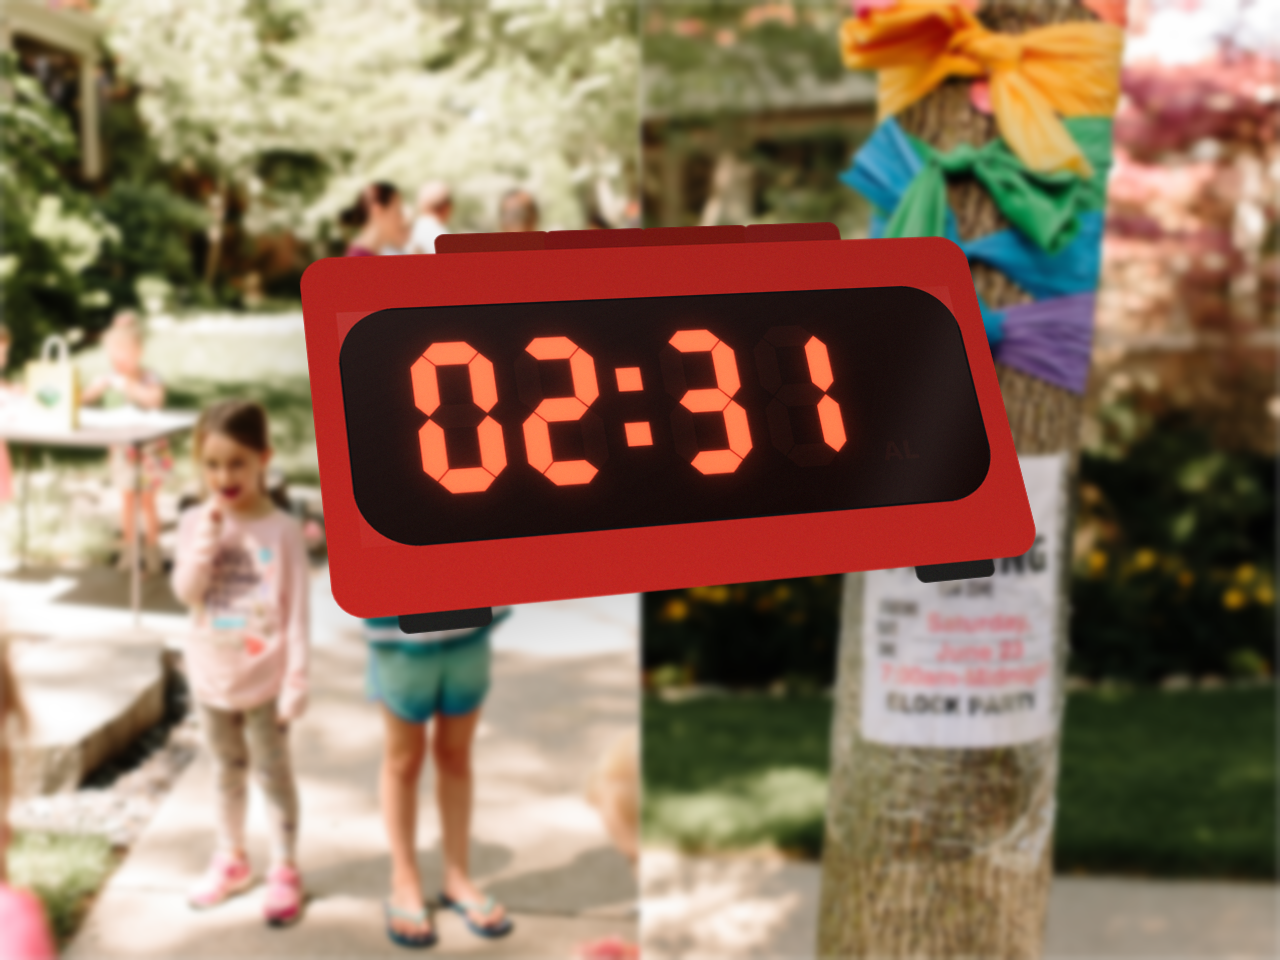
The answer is 2:31
